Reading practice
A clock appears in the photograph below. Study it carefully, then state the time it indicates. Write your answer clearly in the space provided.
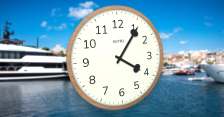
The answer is 4:06
